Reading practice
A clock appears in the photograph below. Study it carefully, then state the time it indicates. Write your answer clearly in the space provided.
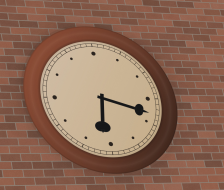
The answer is 6:18
